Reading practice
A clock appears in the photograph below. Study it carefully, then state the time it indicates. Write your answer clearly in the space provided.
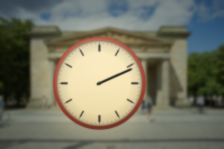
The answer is 2:11
